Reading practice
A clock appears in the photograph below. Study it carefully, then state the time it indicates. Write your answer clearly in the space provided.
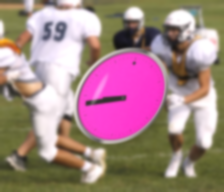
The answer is 8:43
